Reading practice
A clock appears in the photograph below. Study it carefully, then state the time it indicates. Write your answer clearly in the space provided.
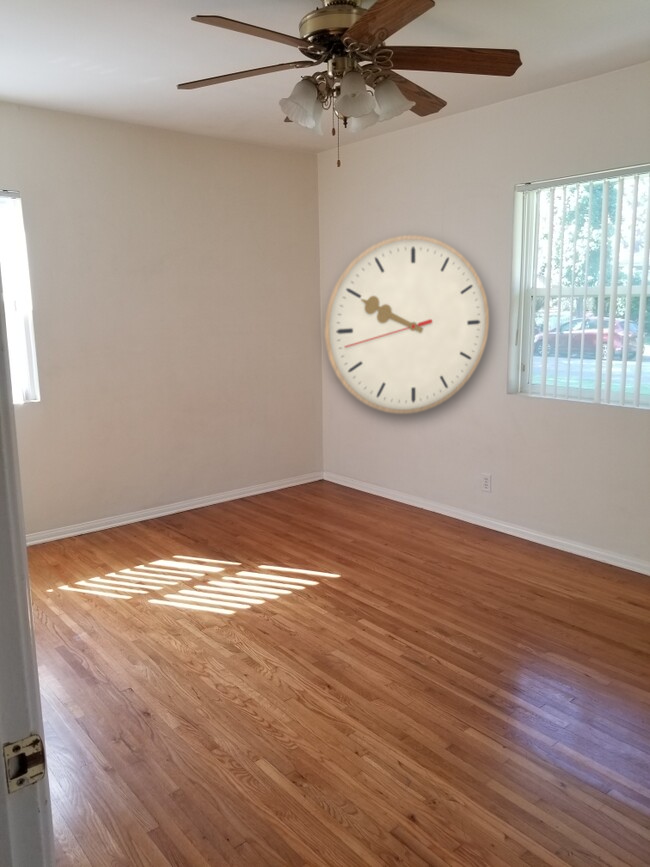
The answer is 9:49:43
